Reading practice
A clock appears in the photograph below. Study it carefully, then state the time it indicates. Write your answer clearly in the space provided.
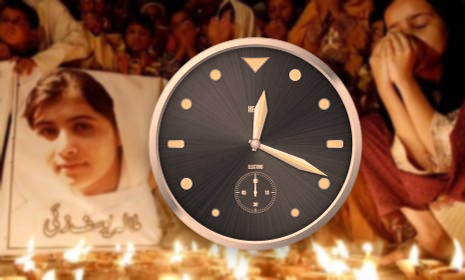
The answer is 12:19
